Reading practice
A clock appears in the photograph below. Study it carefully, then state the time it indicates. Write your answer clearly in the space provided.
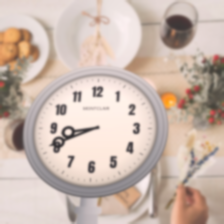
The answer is 8:41
